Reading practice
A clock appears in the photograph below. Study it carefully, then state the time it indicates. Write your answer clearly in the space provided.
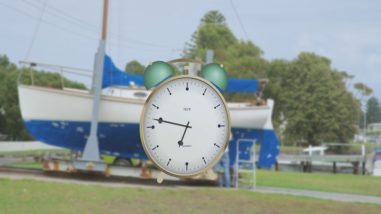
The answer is 6:47
